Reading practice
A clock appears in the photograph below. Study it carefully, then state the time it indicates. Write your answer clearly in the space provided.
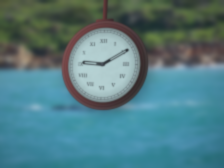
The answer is 9:10
